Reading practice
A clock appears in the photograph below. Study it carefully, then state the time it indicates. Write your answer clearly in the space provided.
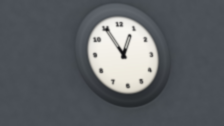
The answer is 12:55
